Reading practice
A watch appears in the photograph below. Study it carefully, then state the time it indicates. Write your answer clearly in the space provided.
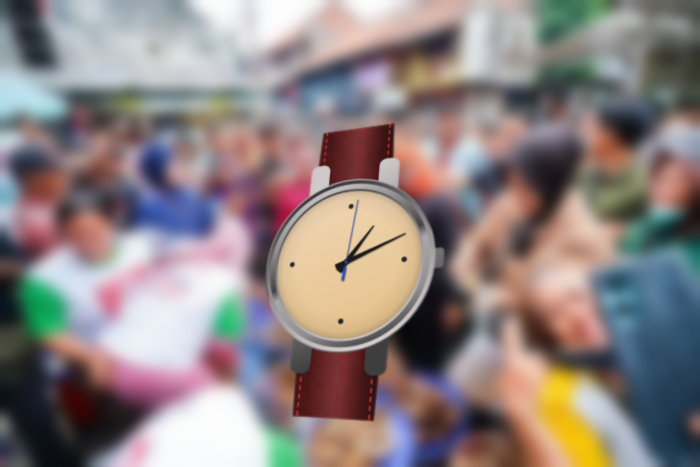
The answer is 1:11:01
